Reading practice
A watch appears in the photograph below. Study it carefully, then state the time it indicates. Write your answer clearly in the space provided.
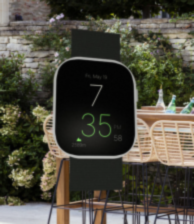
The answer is 7:35
